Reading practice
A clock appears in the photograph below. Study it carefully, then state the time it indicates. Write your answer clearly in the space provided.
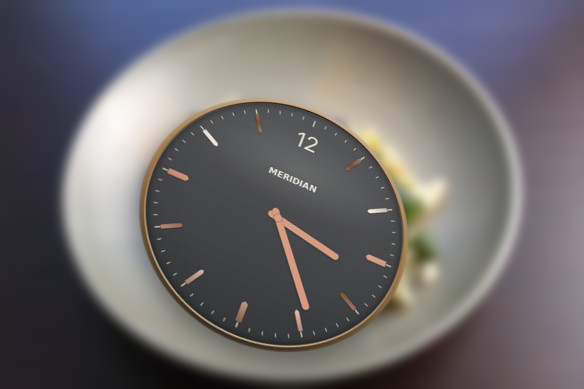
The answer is 3:24
